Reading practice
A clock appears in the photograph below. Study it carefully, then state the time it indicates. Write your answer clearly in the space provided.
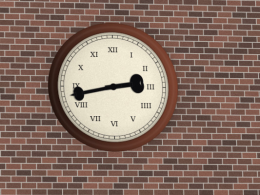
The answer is 2:43
